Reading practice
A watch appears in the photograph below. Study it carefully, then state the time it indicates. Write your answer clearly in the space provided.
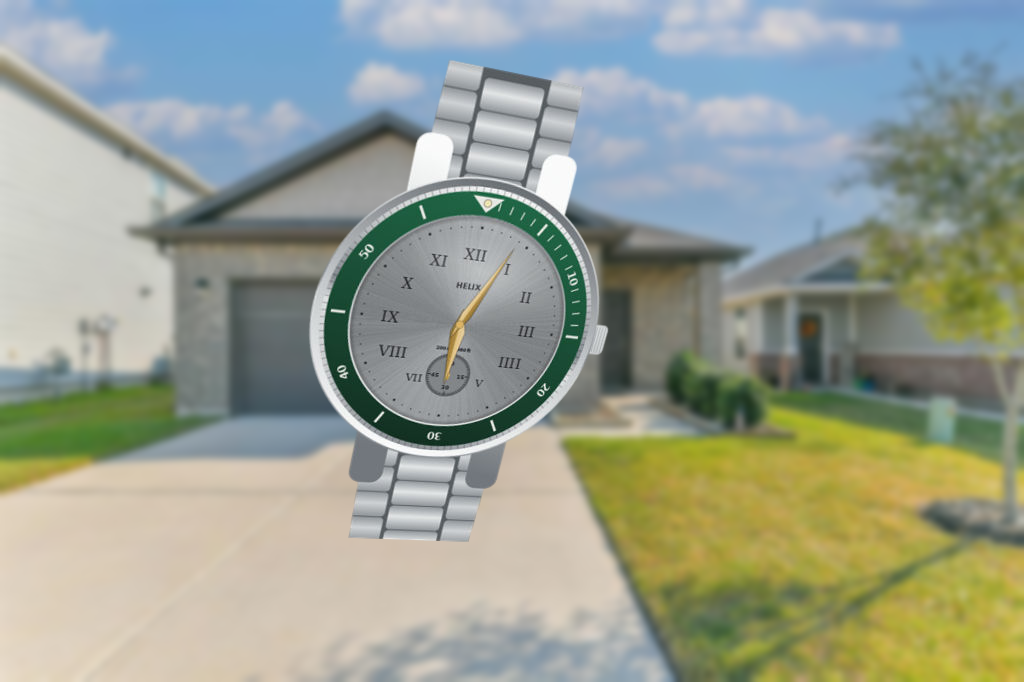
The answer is 6:04
